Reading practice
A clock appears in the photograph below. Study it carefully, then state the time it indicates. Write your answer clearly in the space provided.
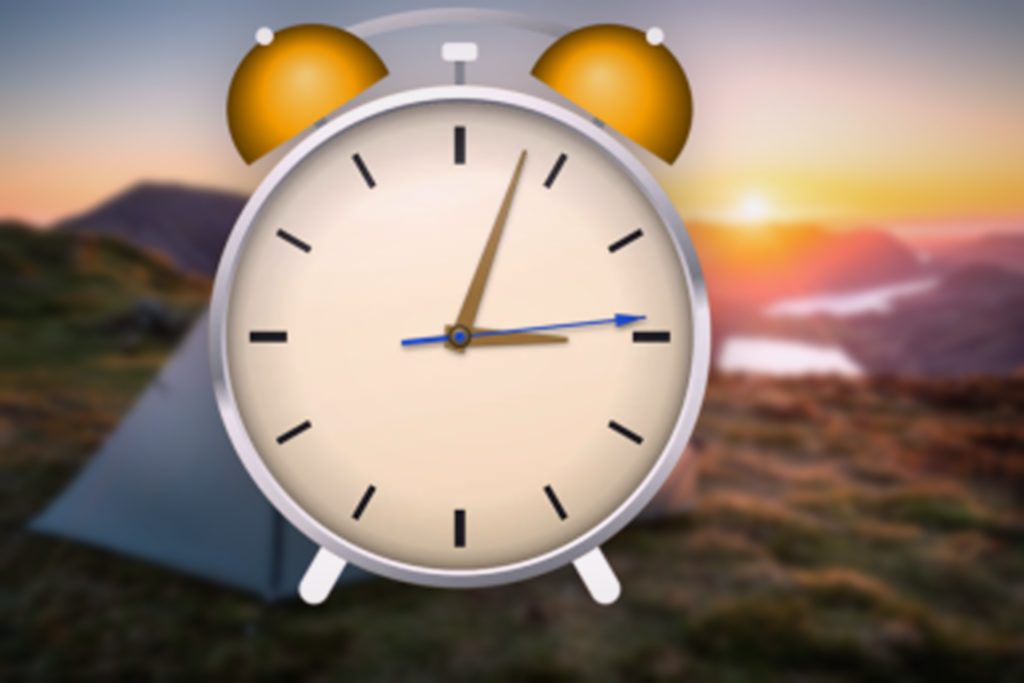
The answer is 3:03:14
